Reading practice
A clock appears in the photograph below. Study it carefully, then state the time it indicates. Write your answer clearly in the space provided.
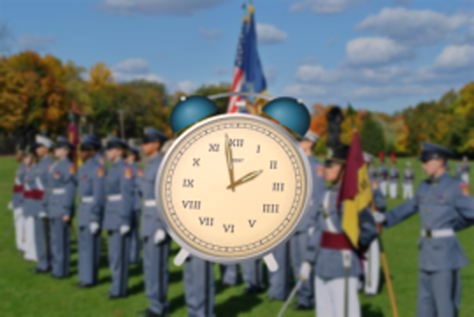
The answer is 1:58
